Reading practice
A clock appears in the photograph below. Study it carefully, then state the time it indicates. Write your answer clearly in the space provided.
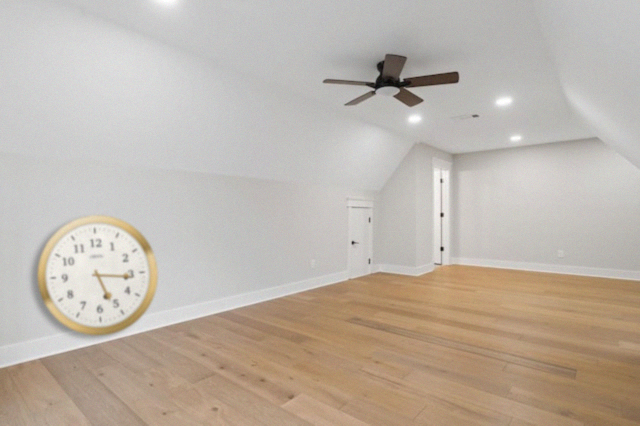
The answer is 5:16
